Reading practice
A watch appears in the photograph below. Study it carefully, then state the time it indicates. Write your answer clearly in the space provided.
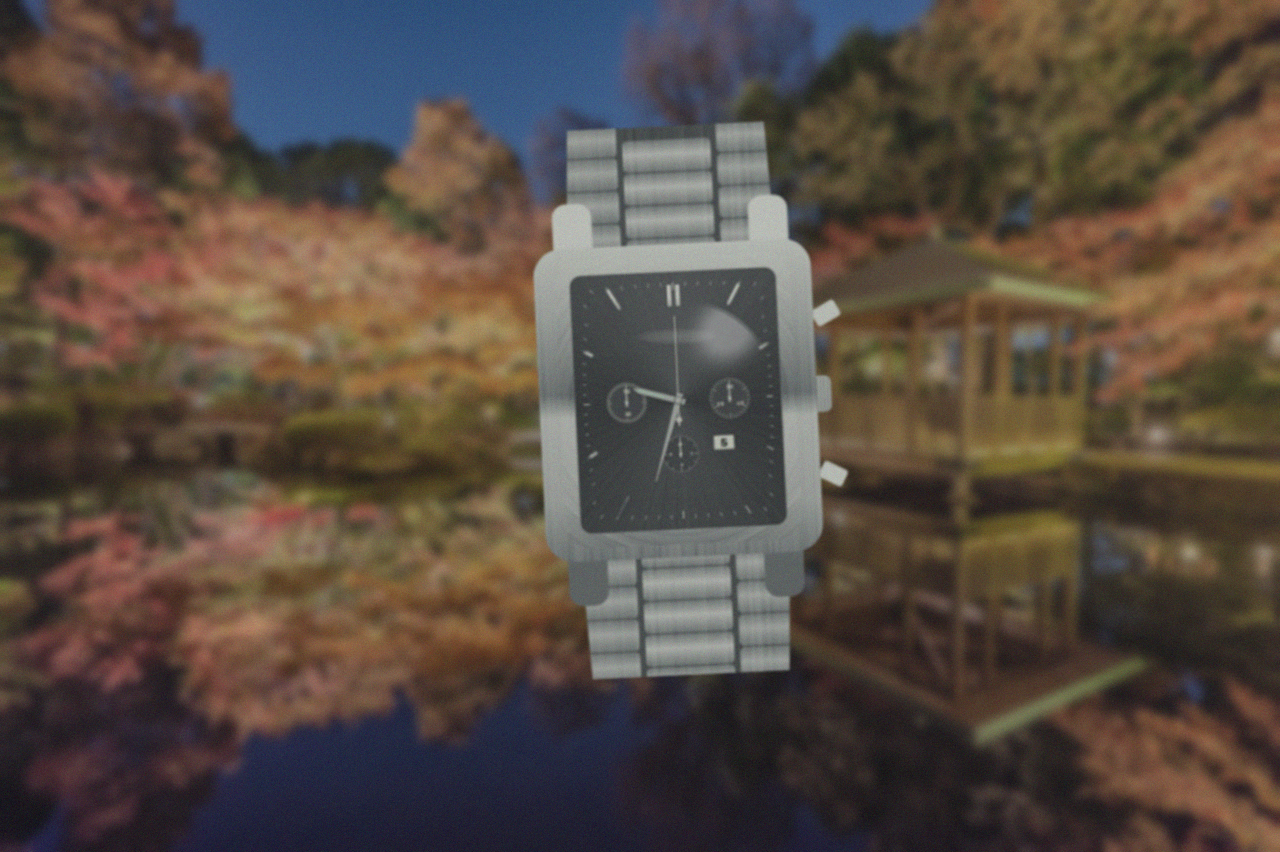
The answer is 9:33
